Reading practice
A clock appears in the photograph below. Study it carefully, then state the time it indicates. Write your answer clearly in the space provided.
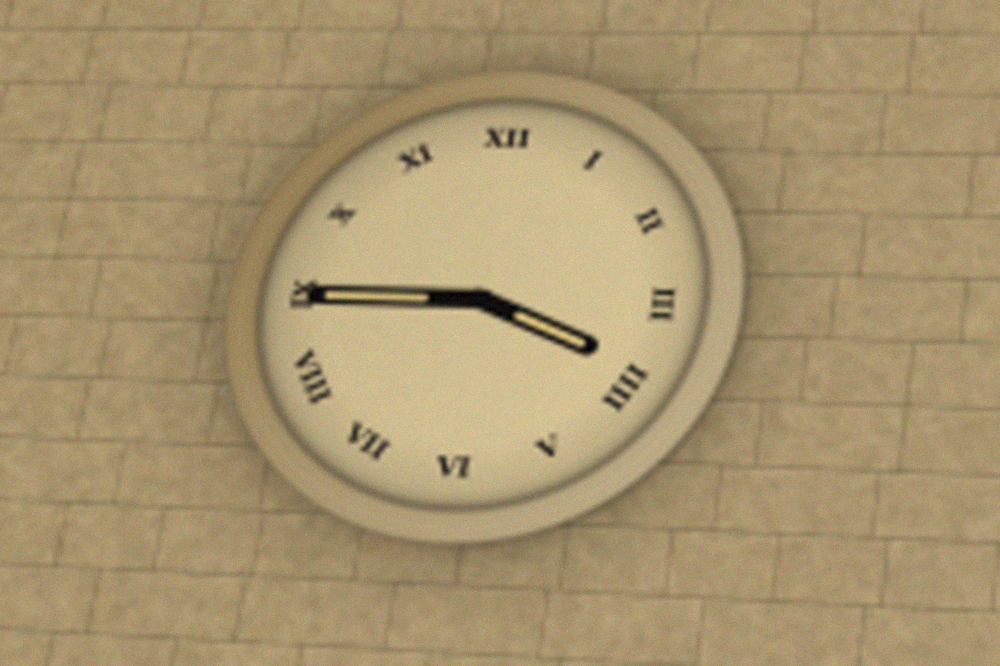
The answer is 3:45
